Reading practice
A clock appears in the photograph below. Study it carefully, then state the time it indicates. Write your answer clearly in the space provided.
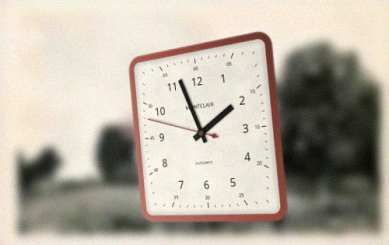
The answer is 1:56:48
